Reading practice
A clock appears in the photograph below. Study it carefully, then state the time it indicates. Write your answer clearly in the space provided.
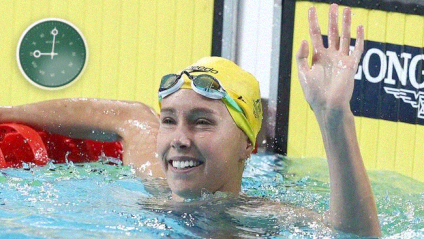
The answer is 9:01
